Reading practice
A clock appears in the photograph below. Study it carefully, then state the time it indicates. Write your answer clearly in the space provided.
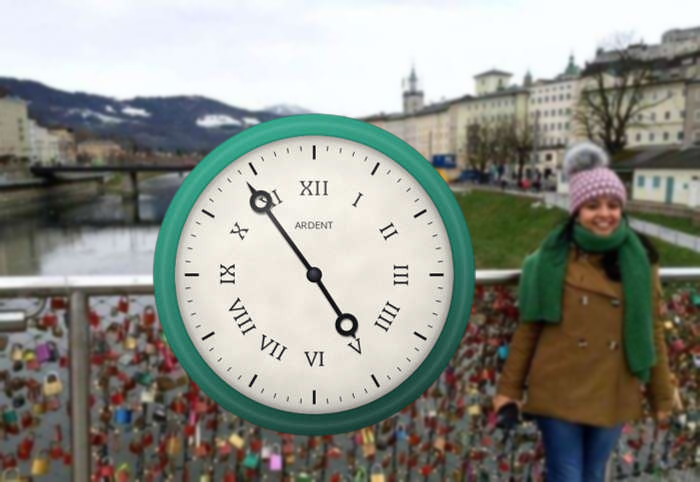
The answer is 4:54
